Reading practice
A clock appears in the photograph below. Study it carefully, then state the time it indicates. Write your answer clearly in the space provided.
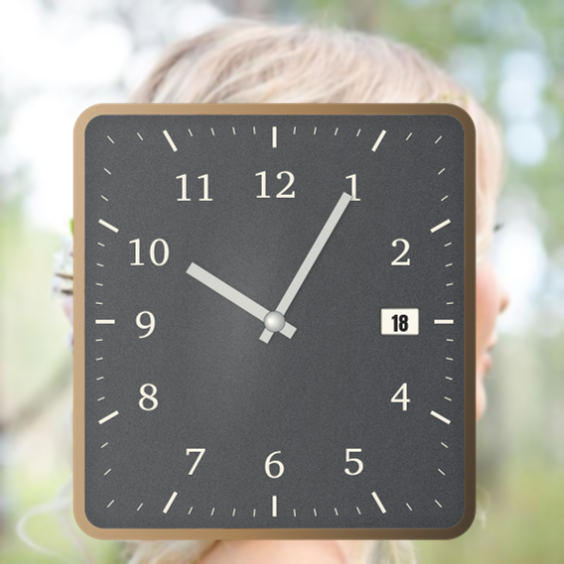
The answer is 10:05
